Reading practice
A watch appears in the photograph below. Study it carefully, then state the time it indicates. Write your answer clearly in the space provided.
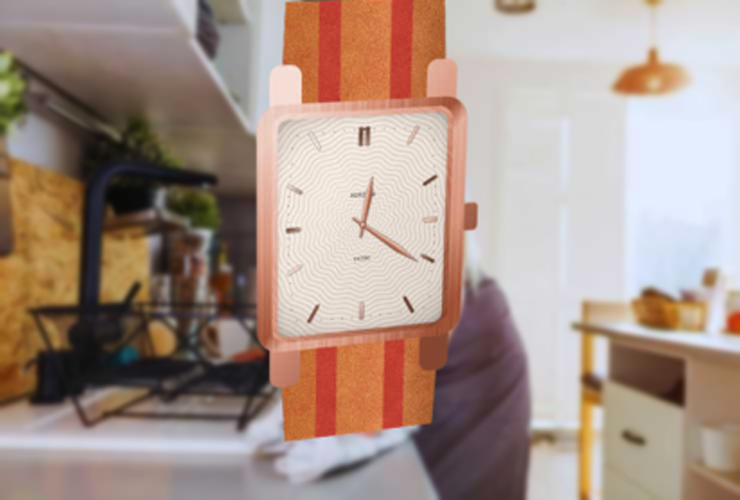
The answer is 12:21
